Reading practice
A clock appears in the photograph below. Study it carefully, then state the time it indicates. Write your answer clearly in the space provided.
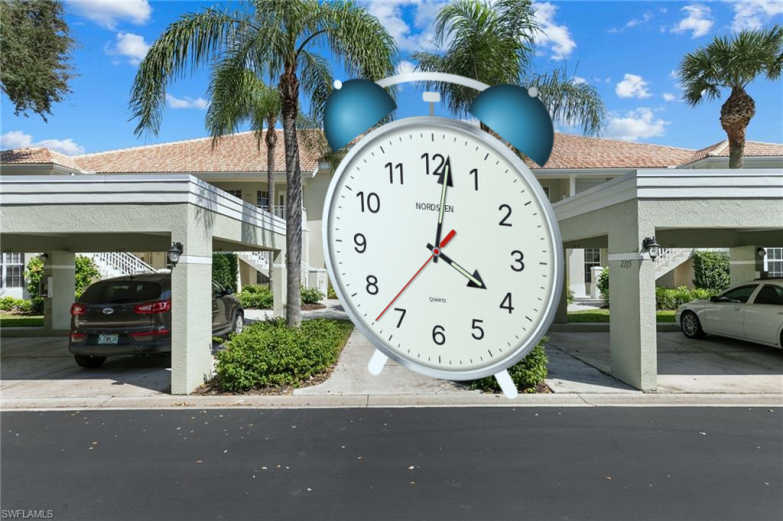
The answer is 4:01:37
